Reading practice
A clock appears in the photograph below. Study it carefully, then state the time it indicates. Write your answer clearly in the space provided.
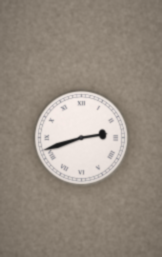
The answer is 2:42
